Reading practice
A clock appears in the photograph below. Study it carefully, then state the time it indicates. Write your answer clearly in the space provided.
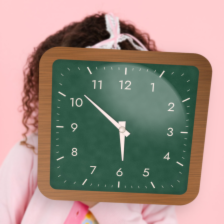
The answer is 5:52
